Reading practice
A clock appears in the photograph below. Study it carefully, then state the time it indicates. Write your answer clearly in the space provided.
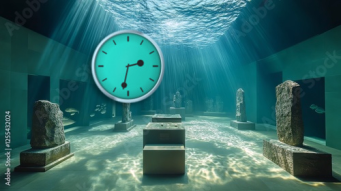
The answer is 2:32
